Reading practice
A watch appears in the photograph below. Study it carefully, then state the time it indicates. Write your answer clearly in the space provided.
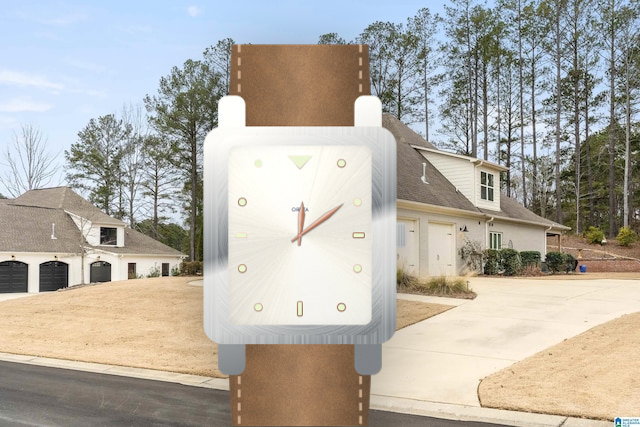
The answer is 12:09
